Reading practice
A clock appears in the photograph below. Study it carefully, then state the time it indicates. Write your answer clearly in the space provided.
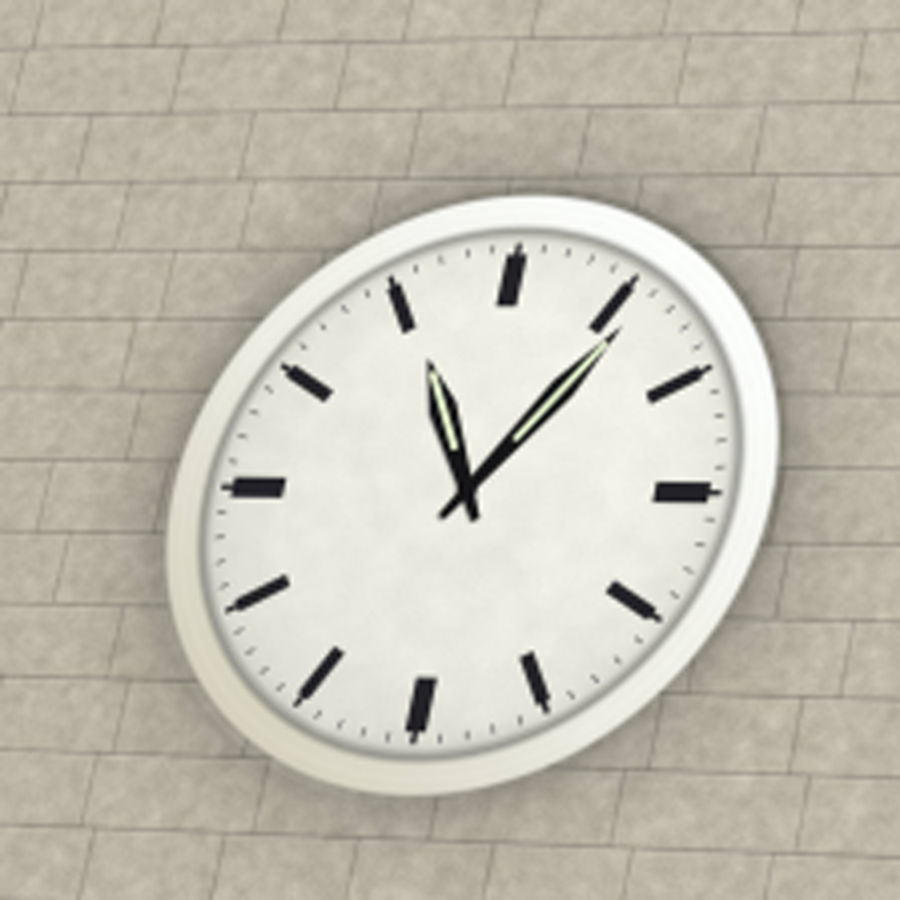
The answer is 11:06
